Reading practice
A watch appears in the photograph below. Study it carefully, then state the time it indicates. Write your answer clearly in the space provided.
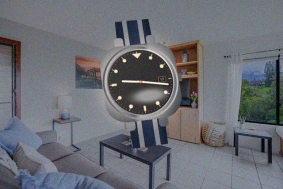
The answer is 9:17
